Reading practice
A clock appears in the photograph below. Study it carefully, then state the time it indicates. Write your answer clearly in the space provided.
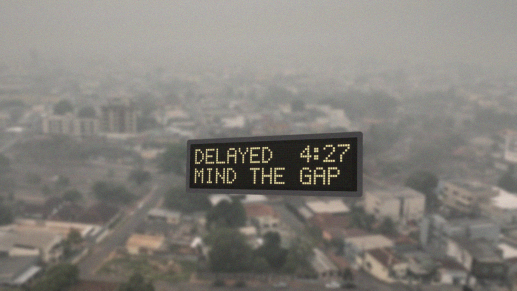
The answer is 4:27
